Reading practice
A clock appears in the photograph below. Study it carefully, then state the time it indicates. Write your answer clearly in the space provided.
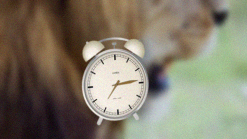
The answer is 7:14
